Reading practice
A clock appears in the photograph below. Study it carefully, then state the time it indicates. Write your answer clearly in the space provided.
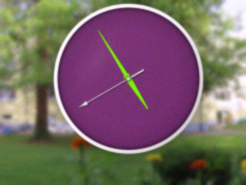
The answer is 4:54:40
